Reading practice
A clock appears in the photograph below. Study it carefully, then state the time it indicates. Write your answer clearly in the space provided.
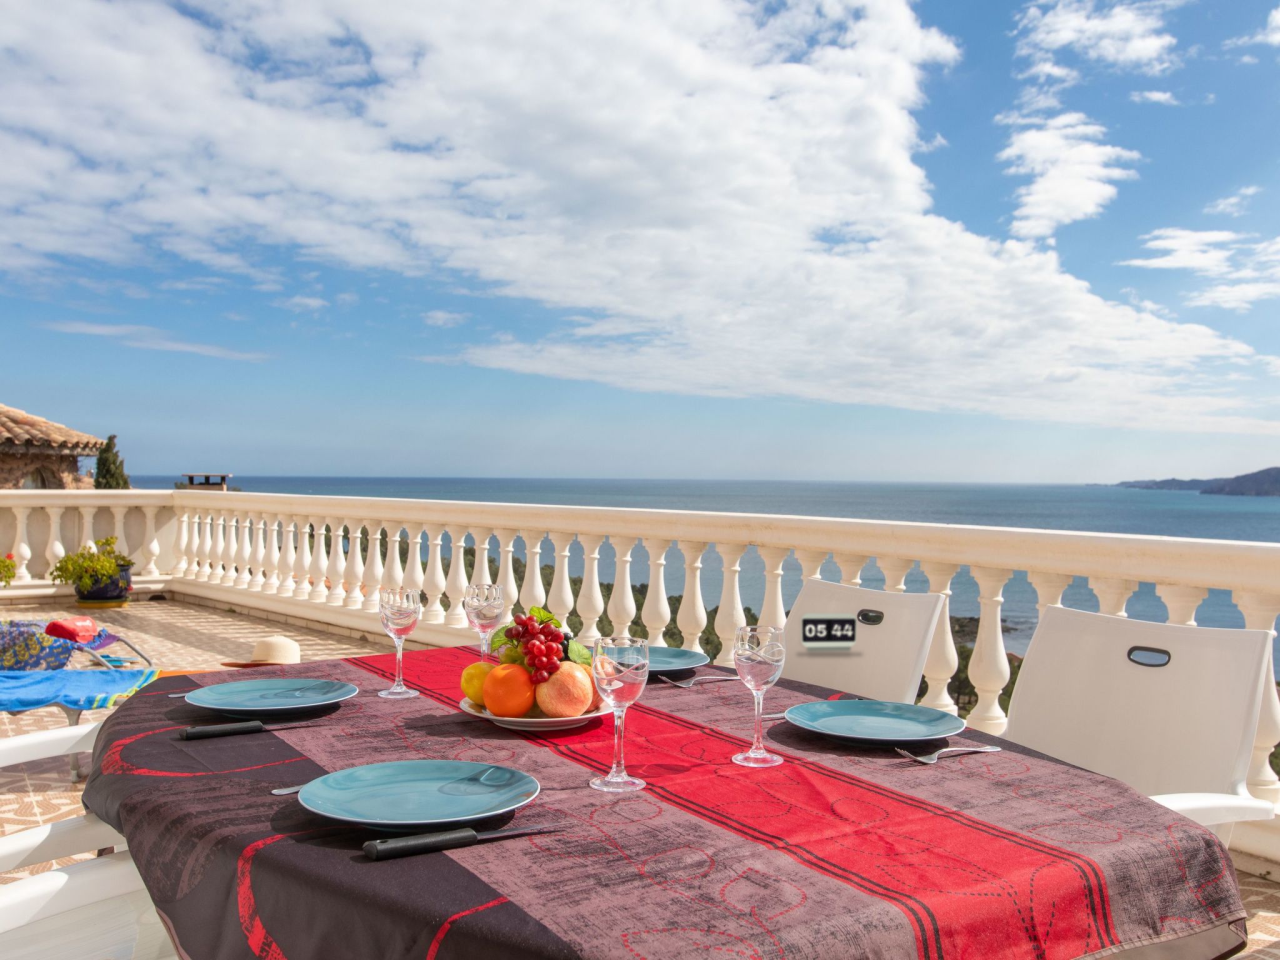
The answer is 5:44
